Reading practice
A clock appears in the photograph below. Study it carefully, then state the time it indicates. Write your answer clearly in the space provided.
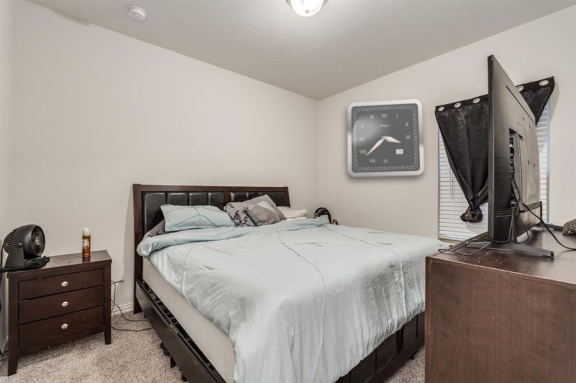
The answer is 3:38
